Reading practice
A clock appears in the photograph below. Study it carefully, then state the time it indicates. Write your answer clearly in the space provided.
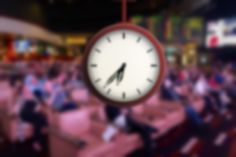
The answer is 6:37
